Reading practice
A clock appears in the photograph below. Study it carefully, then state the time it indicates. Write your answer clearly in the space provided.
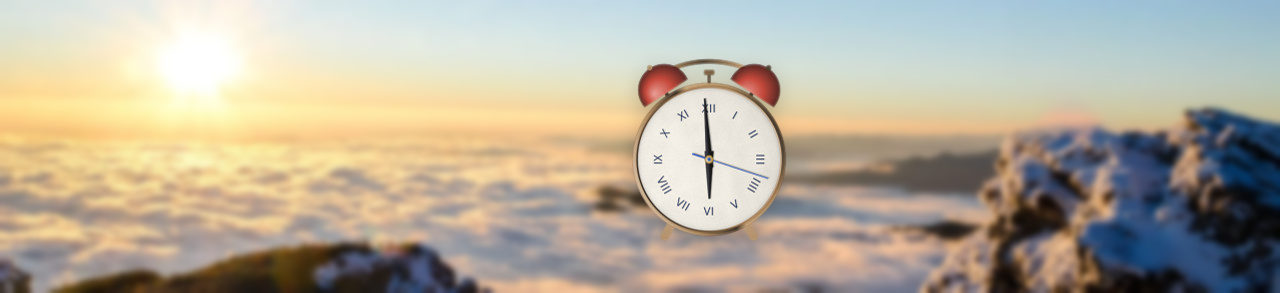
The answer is 5:59:18
